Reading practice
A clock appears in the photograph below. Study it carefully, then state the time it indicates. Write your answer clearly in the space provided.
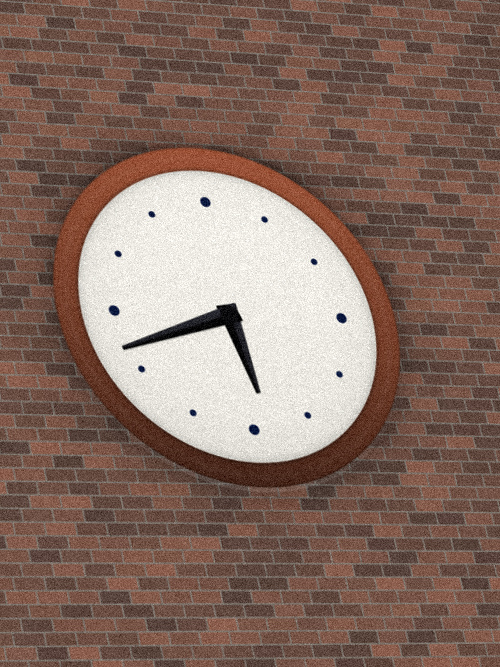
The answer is 5:42
